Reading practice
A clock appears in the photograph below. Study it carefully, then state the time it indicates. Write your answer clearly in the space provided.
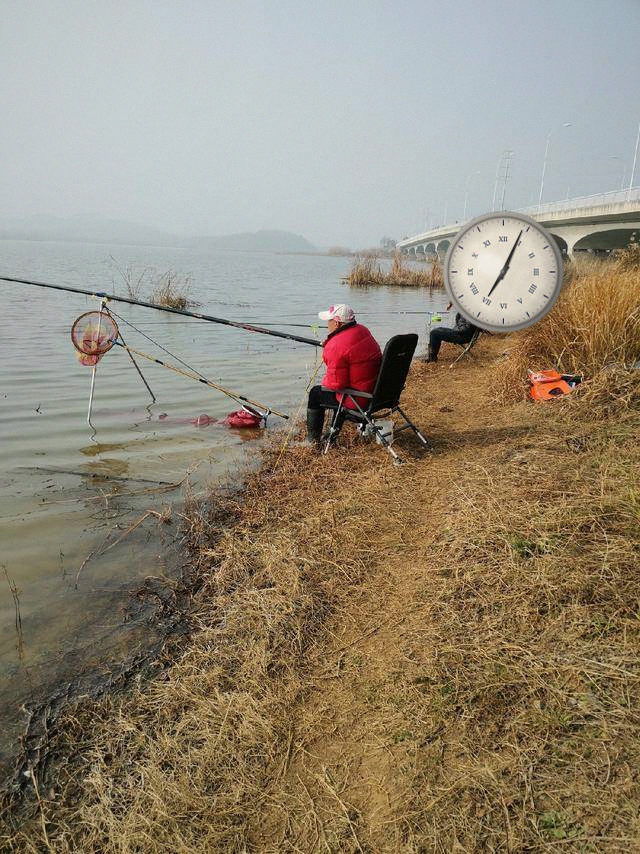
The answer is 7:04
